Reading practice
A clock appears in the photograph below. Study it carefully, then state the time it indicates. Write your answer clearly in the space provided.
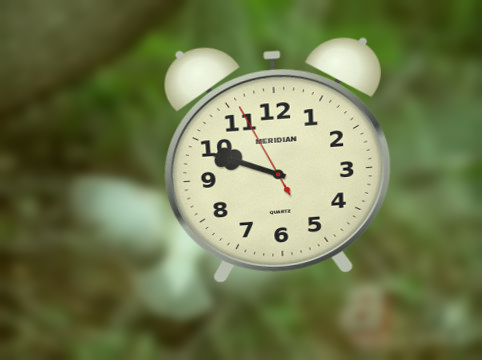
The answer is 9:48:56
